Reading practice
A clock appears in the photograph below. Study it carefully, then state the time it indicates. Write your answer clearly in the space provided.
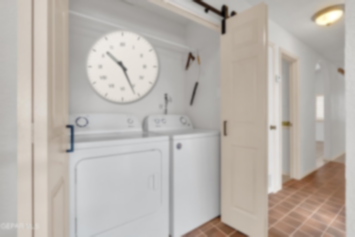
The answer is 10:26
